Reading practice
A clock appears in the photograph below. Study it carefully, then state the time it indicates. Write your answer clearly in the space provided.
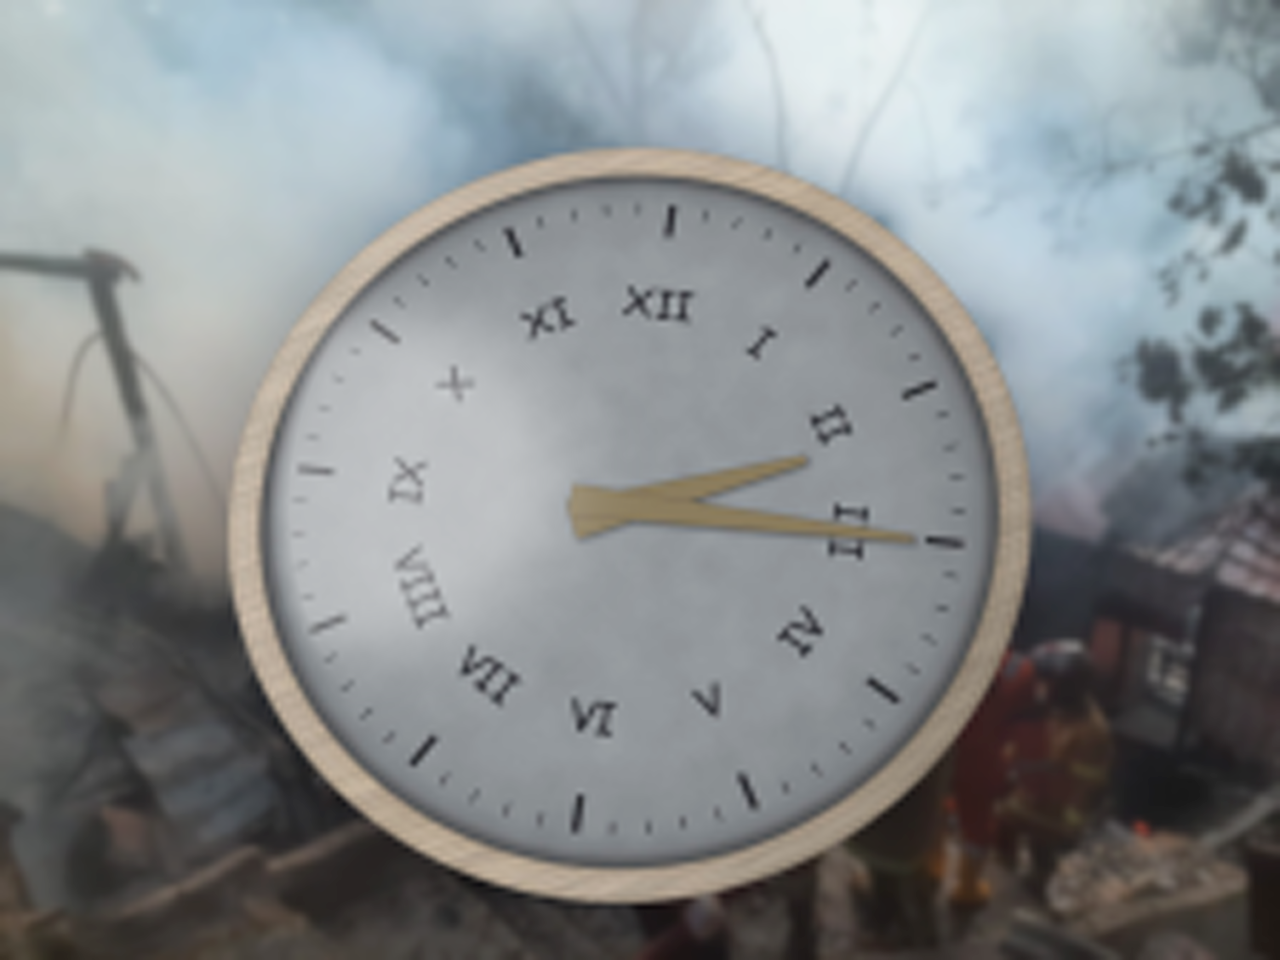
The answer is 2:15
